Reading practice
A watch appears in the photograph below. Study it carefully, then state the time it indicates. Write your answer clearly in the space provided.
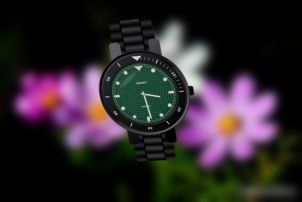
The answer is 3:29
